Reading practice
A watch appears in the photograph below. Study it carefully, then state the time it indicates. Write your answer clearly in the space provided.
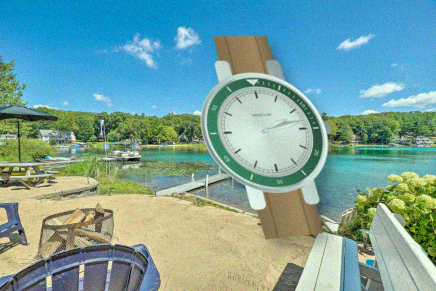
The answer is 2:13
